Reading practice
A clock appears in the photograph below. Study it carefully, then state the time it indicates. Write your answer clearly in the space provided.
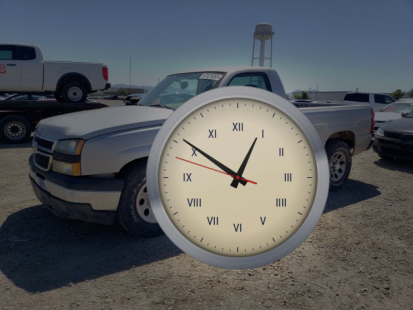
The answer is 12:50:48
